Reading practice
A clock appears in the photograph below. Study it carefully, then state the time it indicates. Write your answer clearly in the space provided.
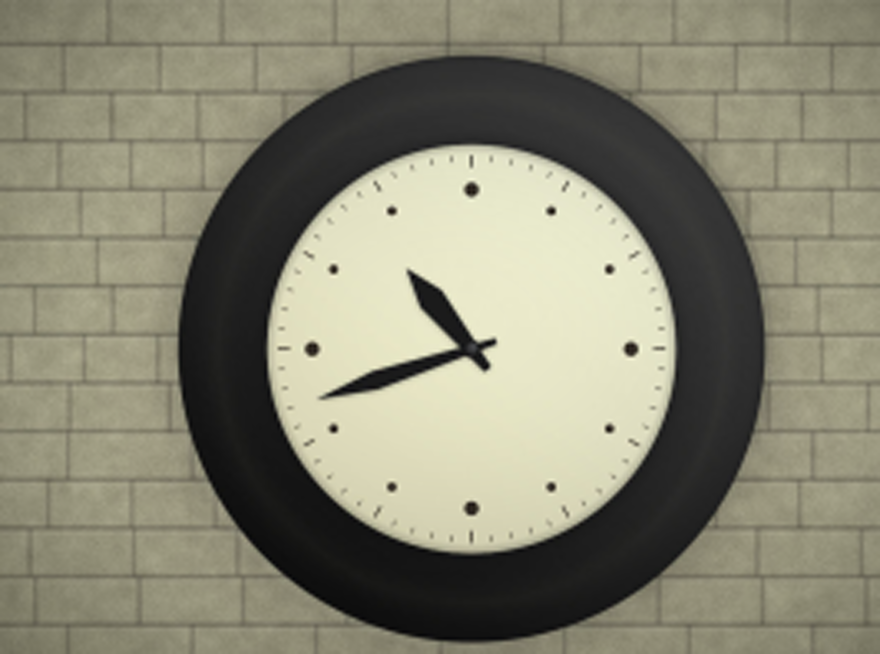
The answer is 10:42
